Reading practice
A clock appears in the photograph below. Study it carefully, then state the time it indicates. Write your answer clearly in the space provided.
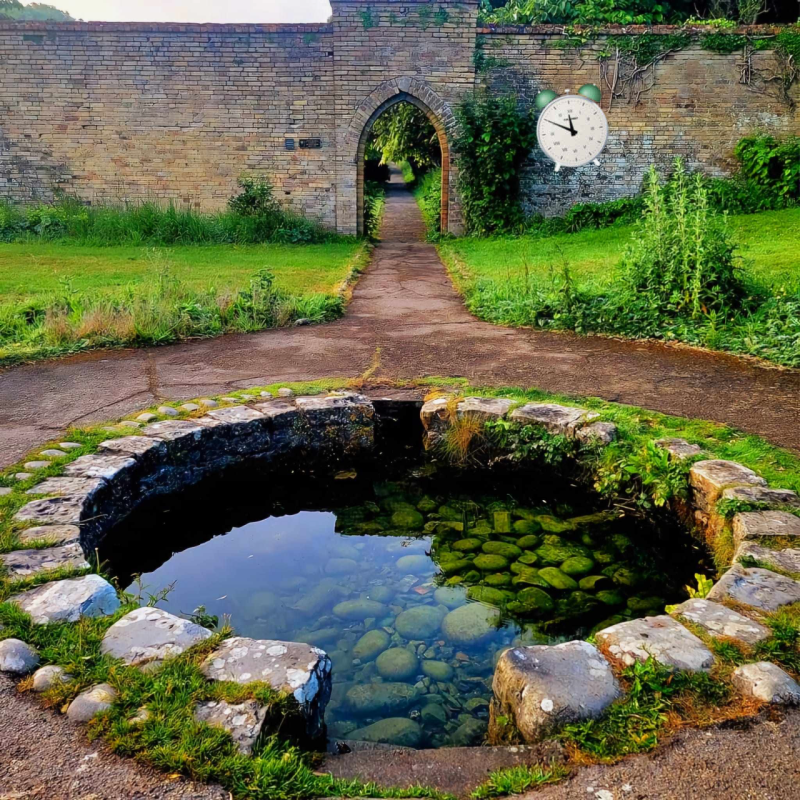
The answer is 11:50
